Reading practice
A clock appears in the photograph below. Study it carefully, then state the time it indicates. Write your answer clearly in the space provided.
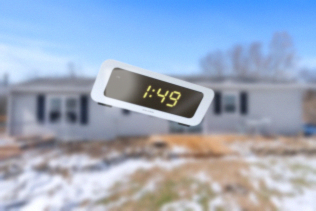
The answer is 1:49
